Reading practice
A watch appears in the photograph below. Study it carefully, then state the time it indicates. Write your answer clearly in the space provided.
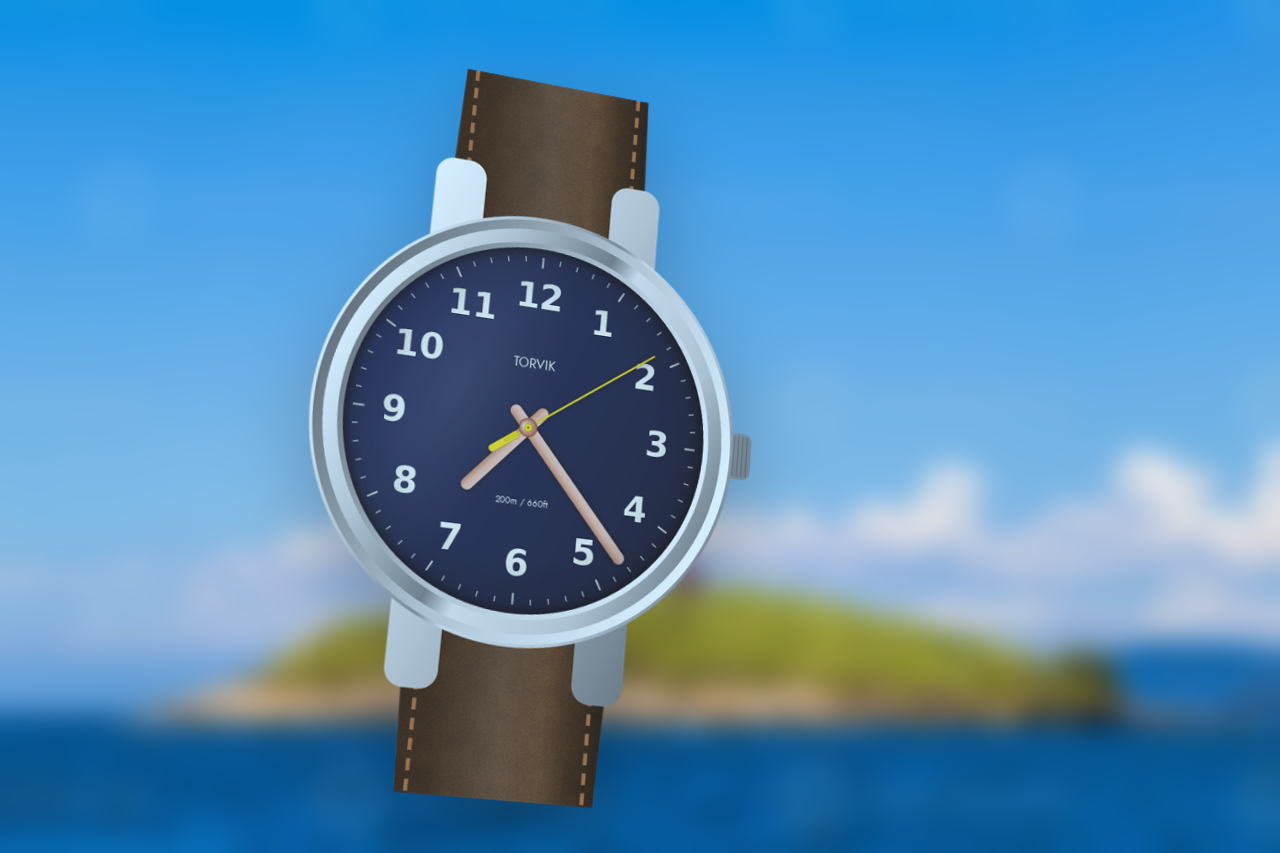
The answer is 7:23:09
